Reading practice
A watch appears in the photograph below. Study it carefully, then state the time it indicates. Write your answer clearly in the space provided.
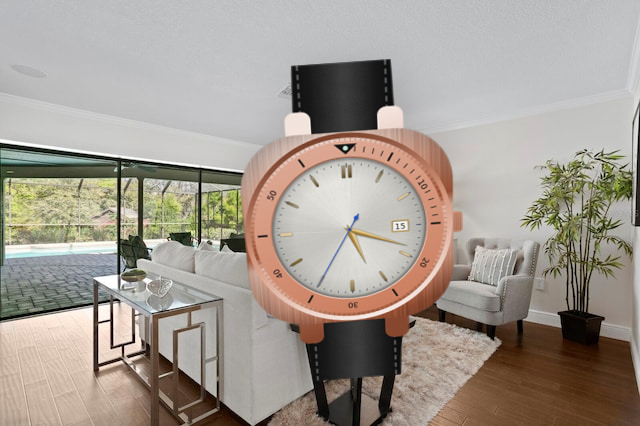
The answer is 5:18:35
